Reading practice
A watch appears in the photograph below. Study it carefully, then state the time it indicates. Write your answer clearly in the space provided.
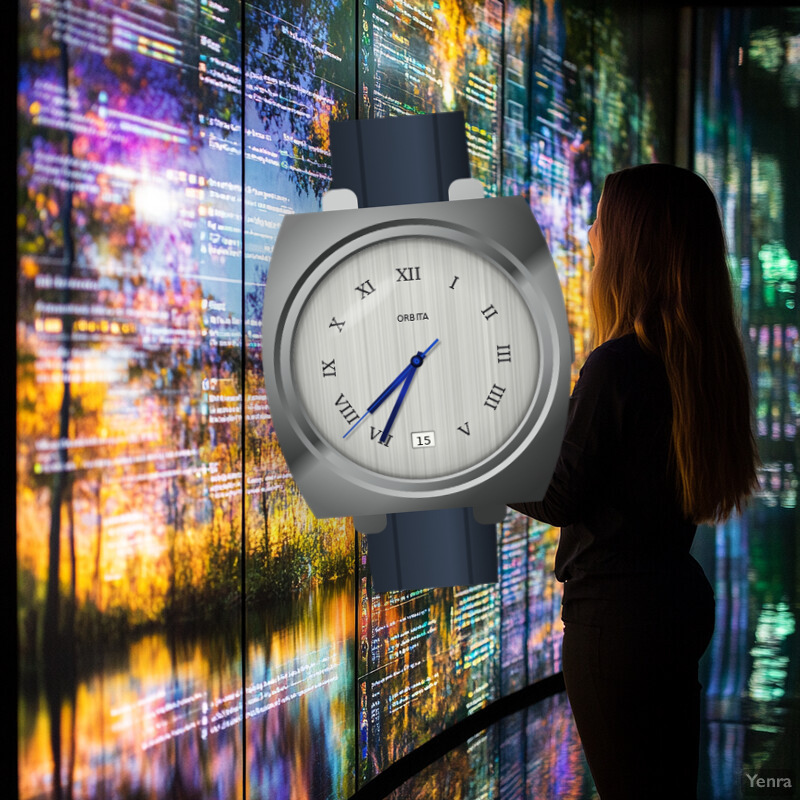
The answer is 7:34:38
